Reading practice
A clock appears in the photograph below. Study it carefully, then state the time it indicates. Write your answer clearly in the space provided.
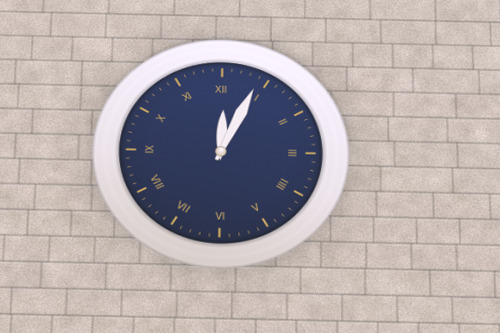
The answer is 12:04
